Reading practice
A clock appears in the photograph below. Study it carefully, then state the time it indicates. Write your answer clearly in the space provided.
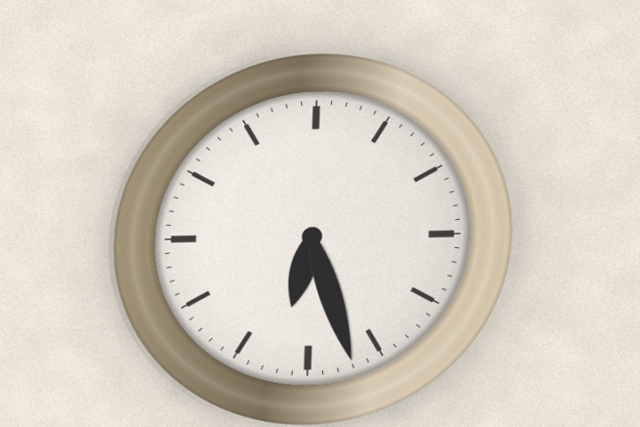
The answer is 6:27
